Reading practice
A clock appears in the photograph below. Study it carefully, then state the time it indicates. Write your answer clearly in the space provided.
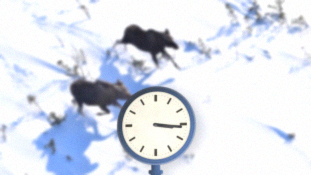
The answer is 3:16
